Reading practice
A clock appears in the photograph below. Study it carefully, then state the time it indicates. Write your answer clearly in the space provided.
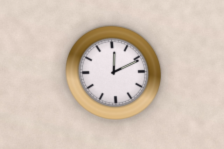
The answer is 12:11
